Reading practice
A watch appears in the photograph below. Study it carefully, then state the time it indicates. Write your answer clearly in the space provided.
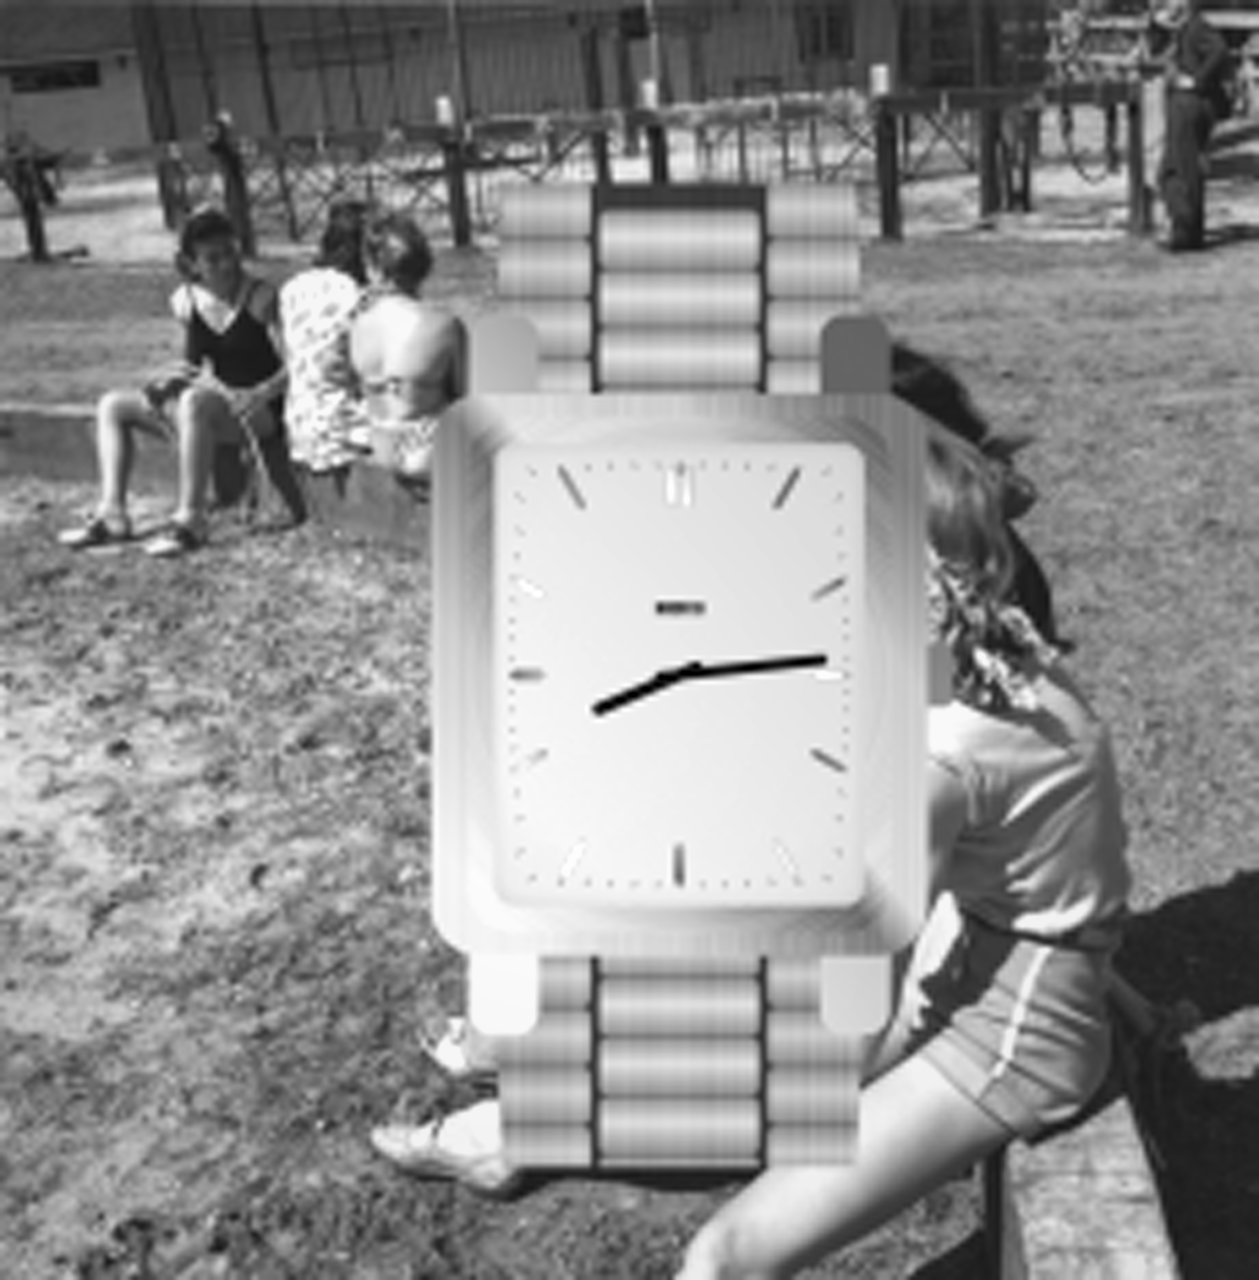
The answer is 8:14
